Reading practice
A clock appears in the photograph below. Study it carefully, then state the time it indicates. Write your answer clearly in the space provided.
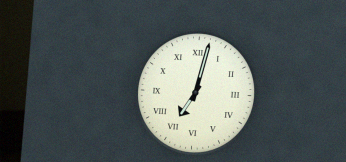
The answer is 7:02
